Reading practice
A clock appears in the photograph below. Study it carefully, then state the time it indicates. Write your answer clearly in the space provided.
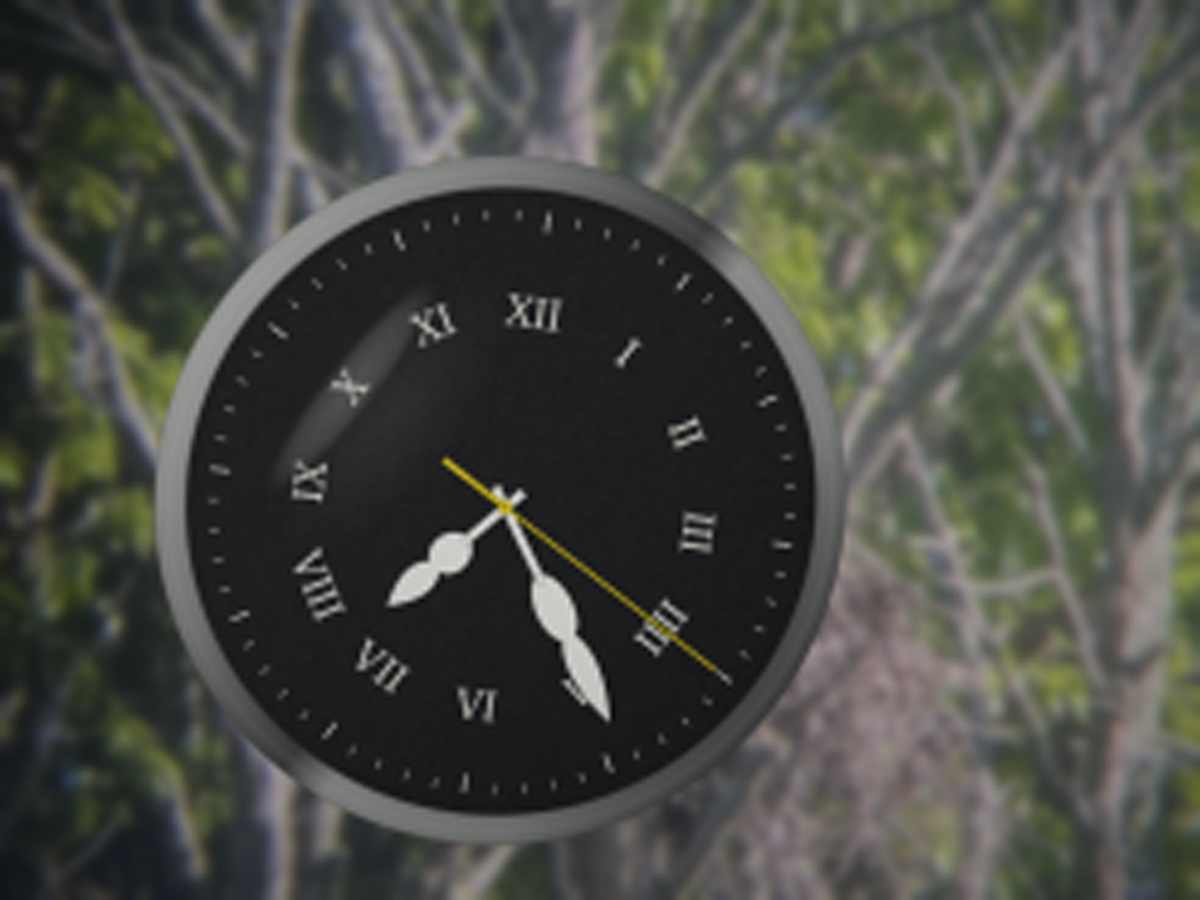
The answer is 7:24:20
